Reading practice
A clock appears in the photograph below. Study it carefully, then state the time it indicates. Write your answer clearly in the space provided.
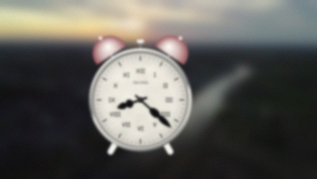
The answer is 8:22
